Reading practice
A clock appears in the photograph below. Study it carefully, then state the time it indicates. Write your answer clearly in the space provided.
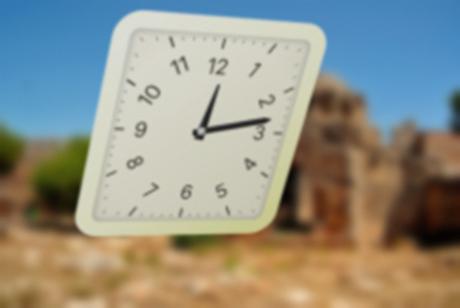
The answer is 12:13
